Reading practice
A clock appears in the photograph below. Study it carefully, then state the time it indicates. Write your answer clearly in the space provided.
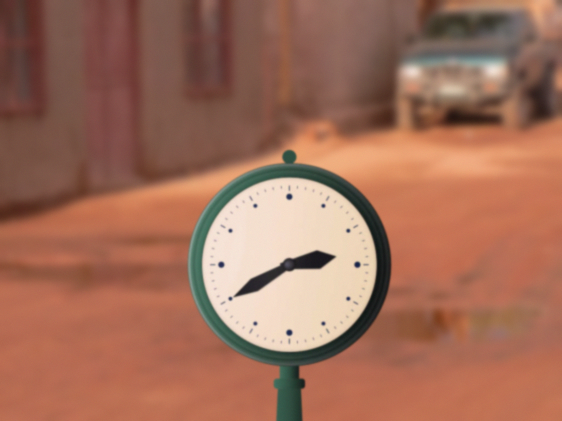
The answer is 2:40
